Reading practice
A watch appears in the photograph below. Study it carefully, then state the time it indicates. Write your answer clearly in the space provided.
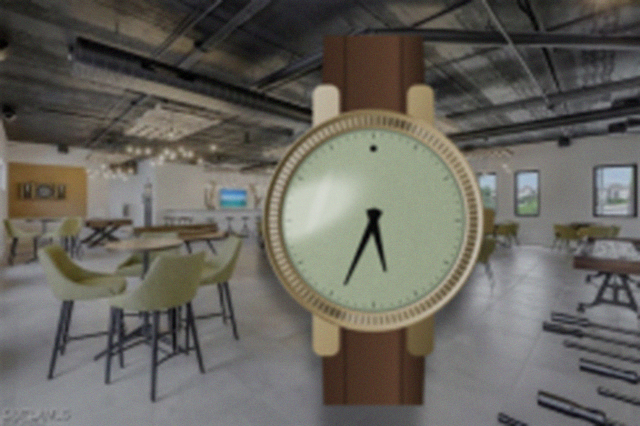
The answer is 5:34
